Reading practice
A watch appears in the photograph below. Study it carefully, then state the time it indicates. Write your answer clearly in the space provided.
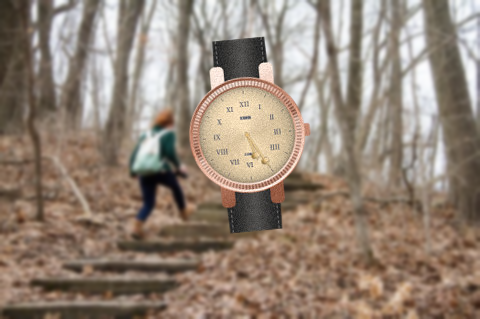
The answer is 5:25
